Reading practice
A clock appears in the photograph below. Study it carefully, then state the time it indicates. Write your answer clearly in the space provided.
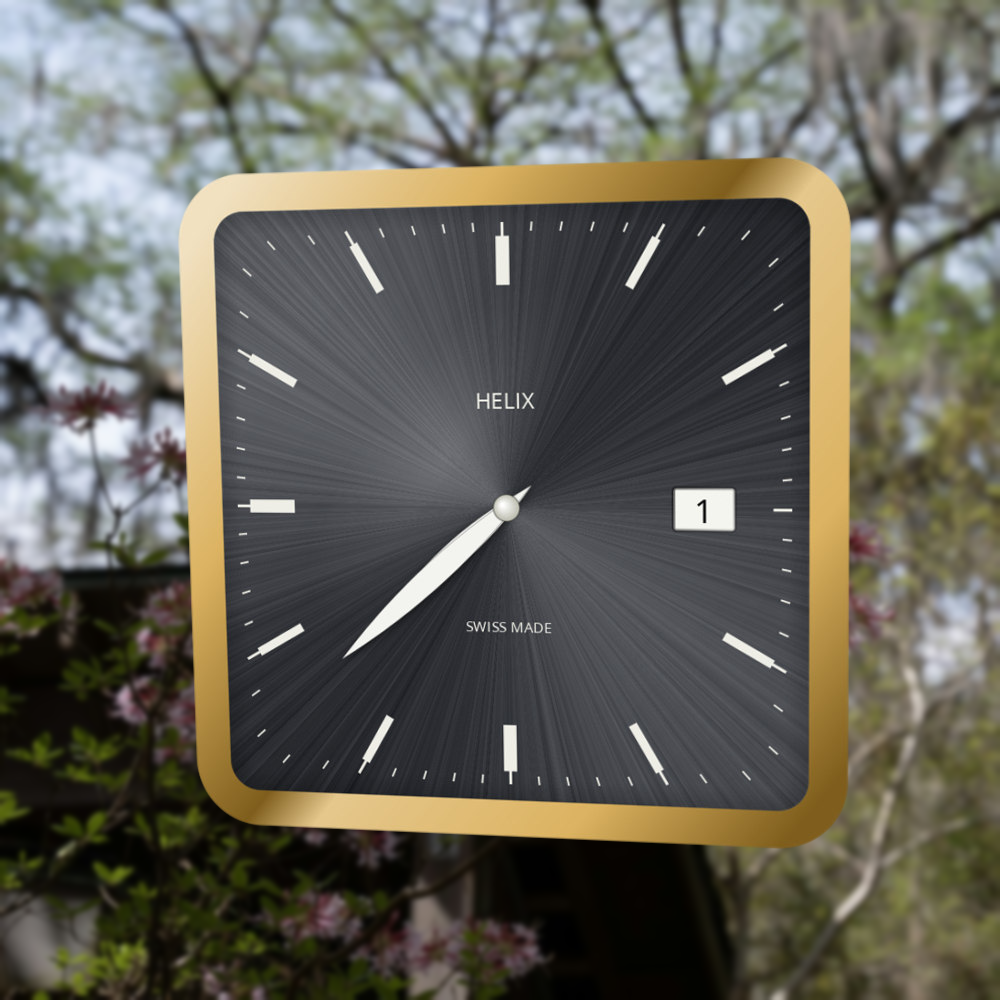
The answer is 7:38
